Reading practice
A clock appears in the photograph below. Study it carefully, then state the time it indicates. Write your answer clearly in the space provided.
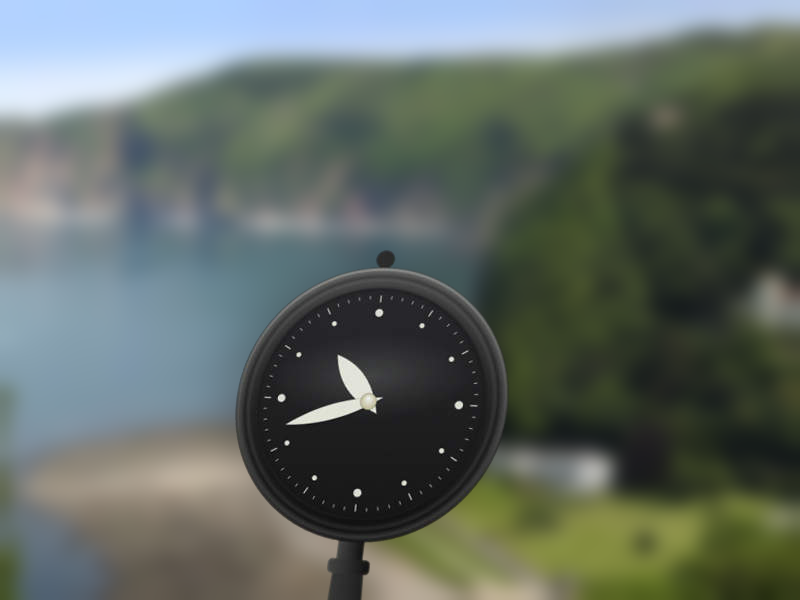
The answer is 10:42
